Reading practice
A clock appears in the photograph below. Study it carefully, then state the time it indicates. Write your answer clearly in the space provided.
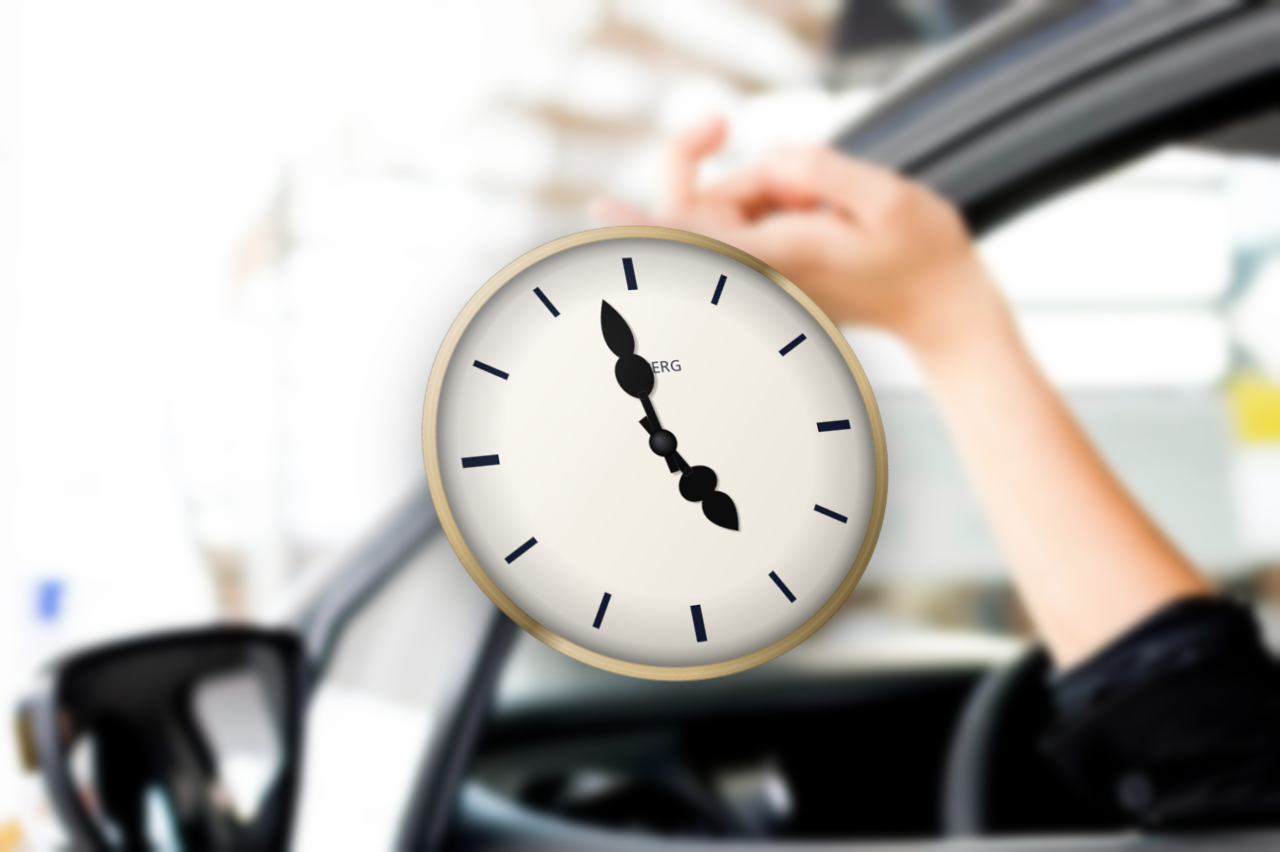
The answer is 4:58
